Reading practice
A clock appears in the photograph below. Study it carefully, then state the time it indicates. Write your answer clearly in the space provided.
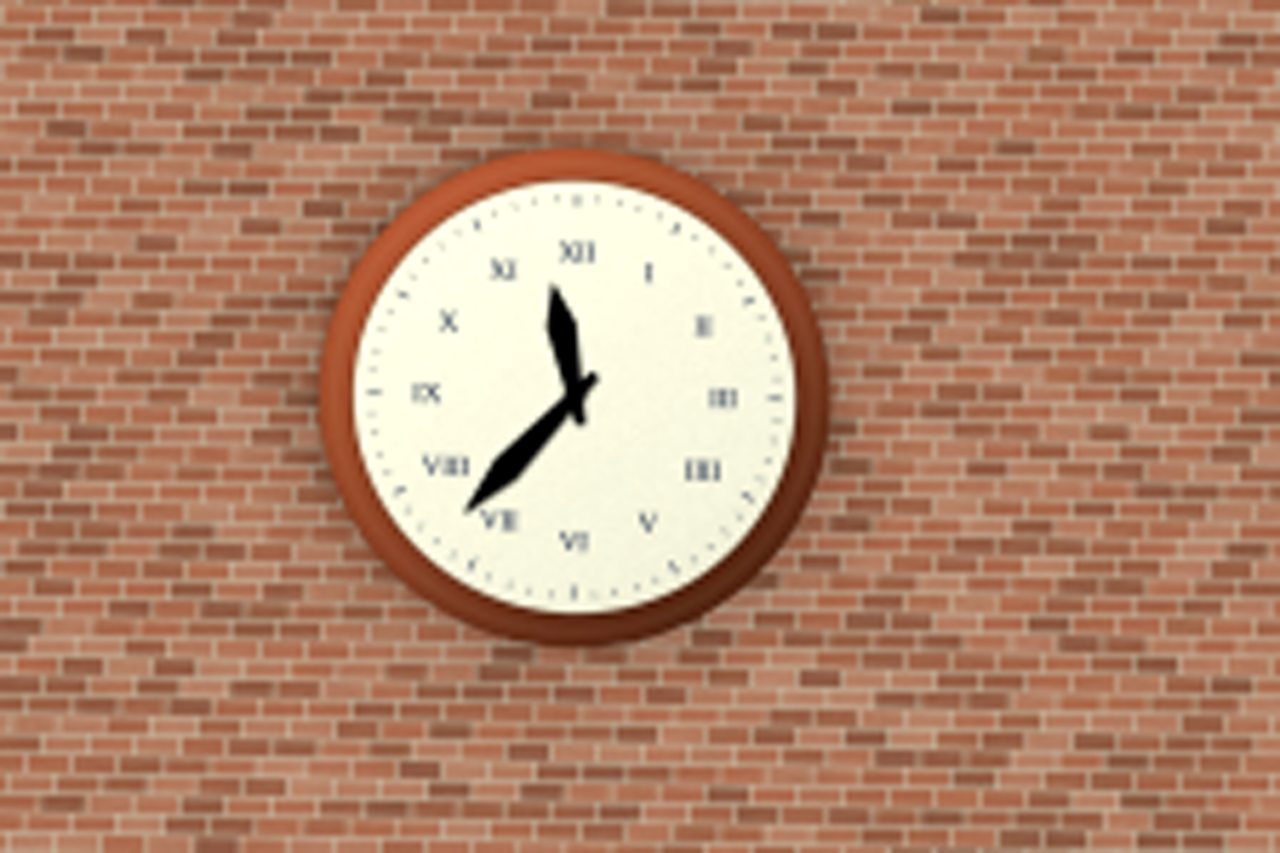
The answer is 11:37
